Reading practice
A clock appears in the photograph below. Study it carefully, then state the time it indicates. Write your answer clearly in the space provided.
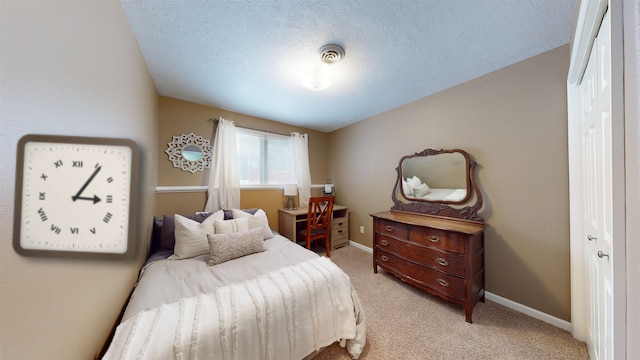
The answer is 3:06
